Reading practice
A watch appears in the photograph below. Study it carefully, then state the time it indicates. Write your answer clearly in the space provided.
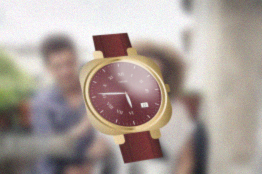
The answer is 5:46
